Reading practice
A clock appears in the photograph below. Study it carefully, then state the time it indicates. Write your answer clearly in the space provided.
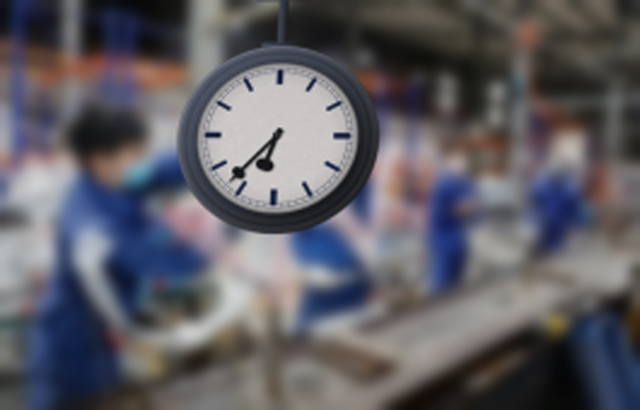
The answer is 6:37
